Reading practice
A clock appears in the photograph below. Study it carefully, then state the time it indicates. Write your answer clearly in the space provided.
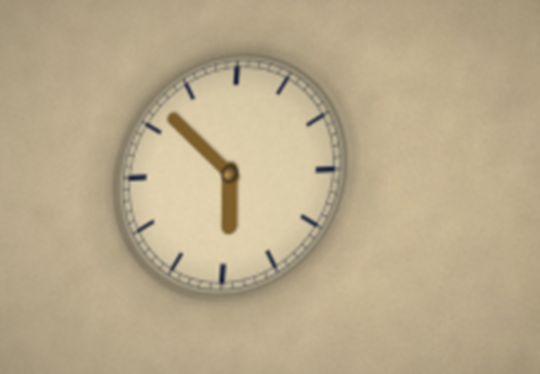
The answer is 5:52
